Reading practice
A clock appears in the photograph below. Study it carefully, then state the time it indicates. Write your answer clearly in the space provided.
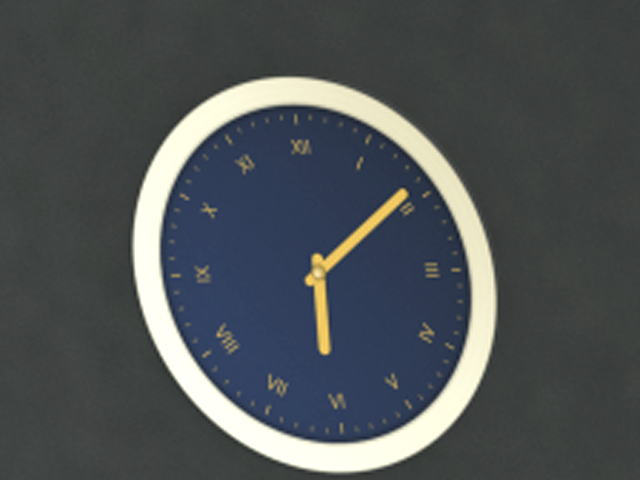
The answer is 6:09
